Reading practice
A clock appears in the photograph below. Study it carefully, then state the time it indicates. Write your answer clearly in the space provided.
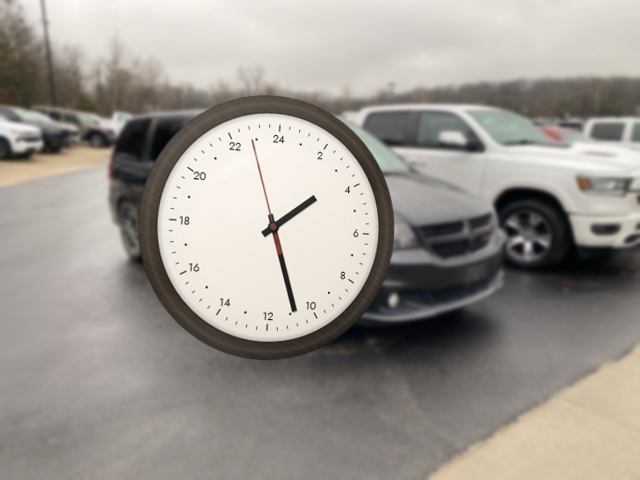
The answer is 3:26:57
